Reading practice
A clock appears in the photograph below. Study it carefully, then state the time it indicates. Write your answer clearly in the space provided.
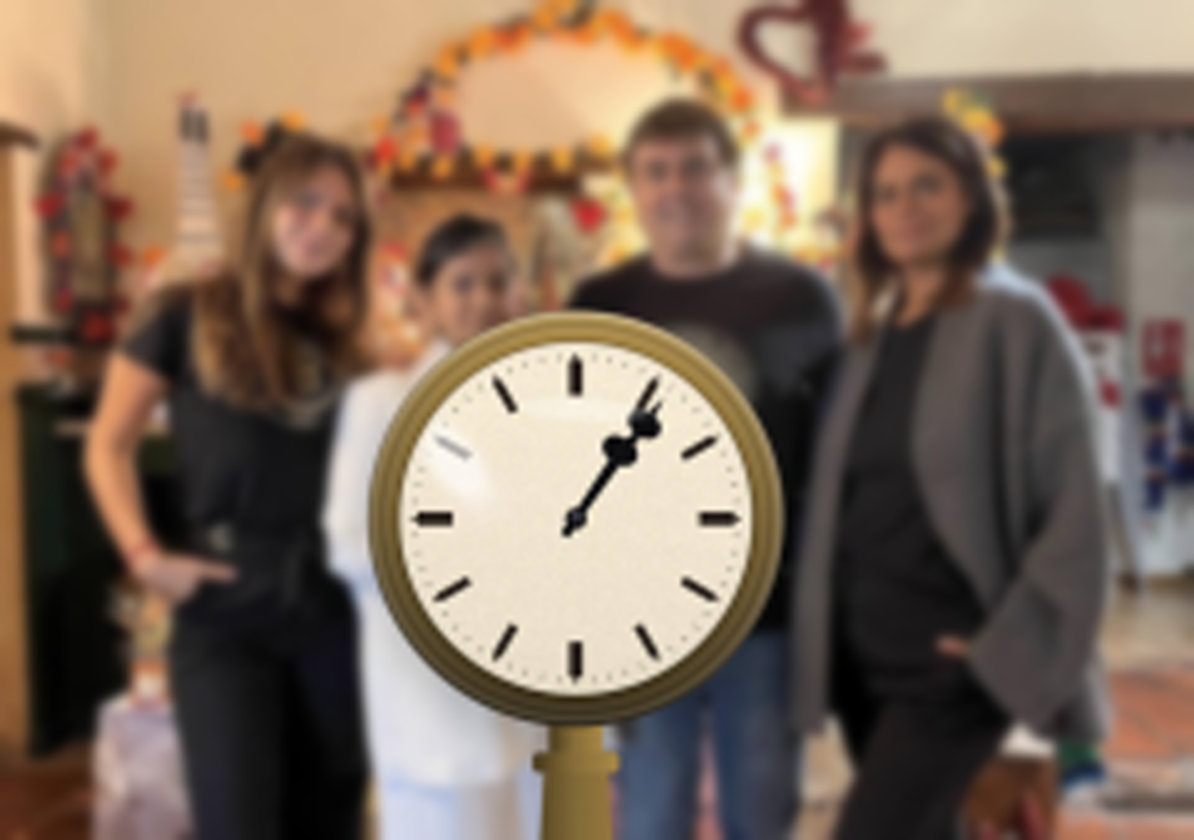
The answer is 1:06
